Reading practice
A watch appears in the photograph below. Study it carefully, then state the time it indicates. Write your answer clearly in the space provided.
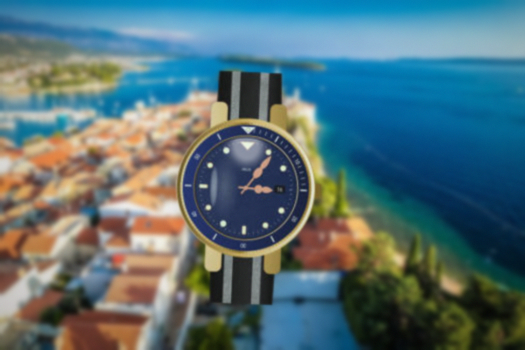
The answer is 3:06
